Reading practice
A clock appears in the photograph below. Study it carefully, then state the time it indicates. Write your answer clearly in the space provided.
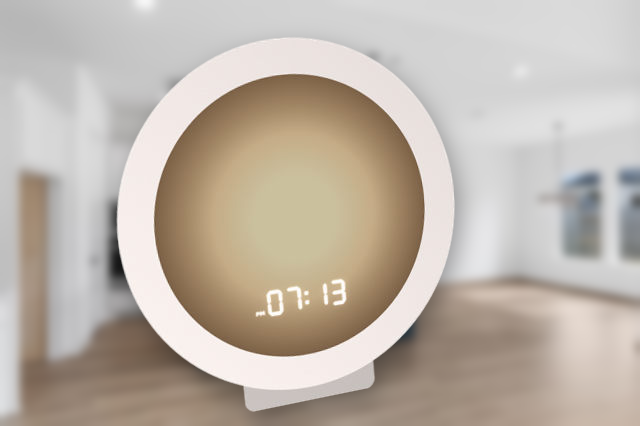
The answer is 7:13
